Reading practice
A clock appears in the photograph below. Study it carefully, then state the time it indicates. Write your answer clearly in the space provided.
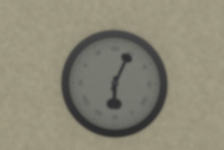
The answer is 6:04
